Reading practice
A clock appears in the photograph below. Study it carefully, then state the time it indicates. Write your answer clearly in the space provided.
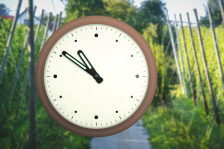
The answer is 10:51
